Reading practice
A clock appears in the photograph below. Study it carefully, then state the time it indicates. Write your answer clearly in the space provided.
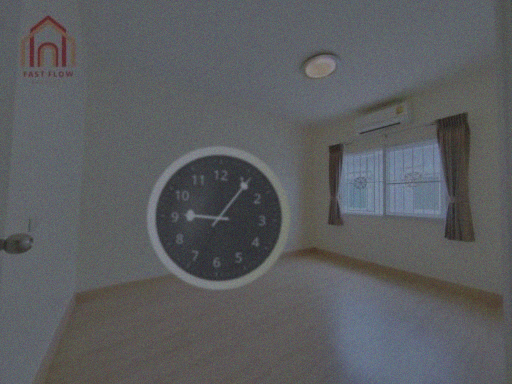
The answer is 9:06
